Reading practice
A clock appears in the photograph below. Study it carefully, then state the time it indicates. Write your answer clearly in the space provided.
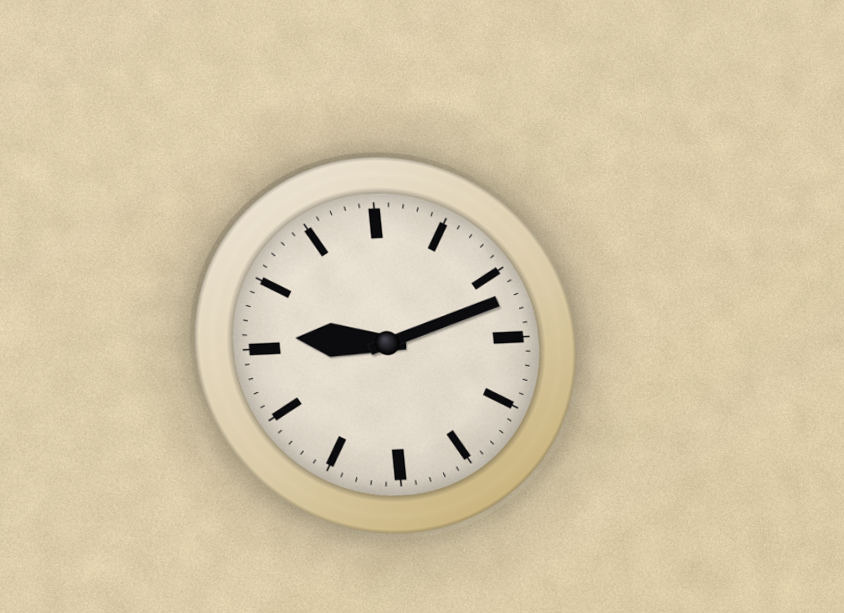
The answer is 9:12
